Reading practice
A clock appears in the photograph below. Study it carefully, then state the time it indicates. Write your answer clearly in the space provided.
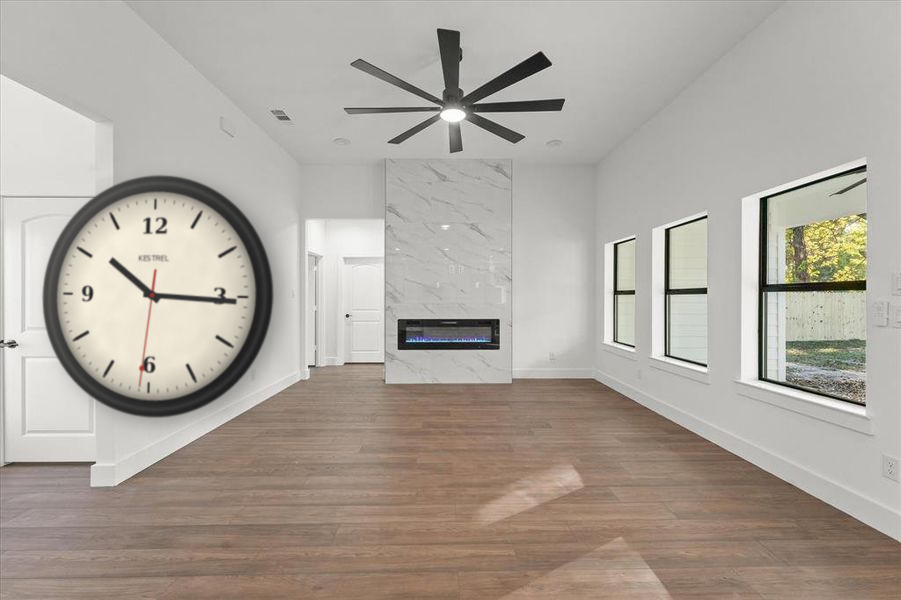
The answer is 10:15:31
